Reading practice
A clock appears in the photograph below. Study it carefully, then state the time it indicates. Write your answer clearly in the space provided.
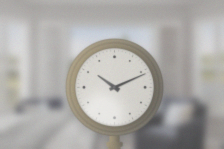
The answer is 10:11
